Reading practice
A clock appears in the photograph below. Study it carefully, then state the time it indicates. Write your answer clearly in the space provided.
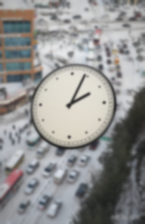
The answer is 2:04
